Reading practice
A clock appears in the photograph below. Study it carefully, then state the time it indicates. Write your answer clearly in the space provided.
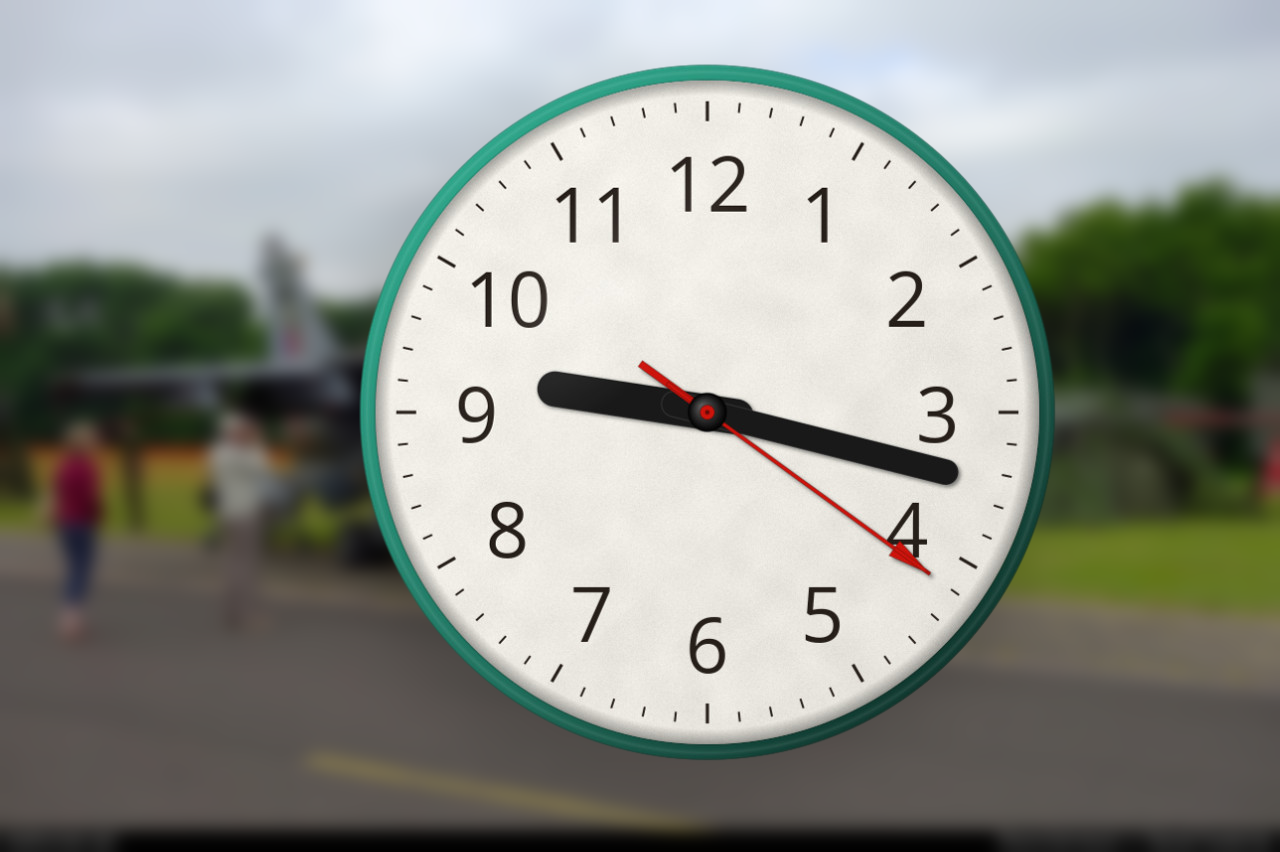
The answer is 9:17:21
